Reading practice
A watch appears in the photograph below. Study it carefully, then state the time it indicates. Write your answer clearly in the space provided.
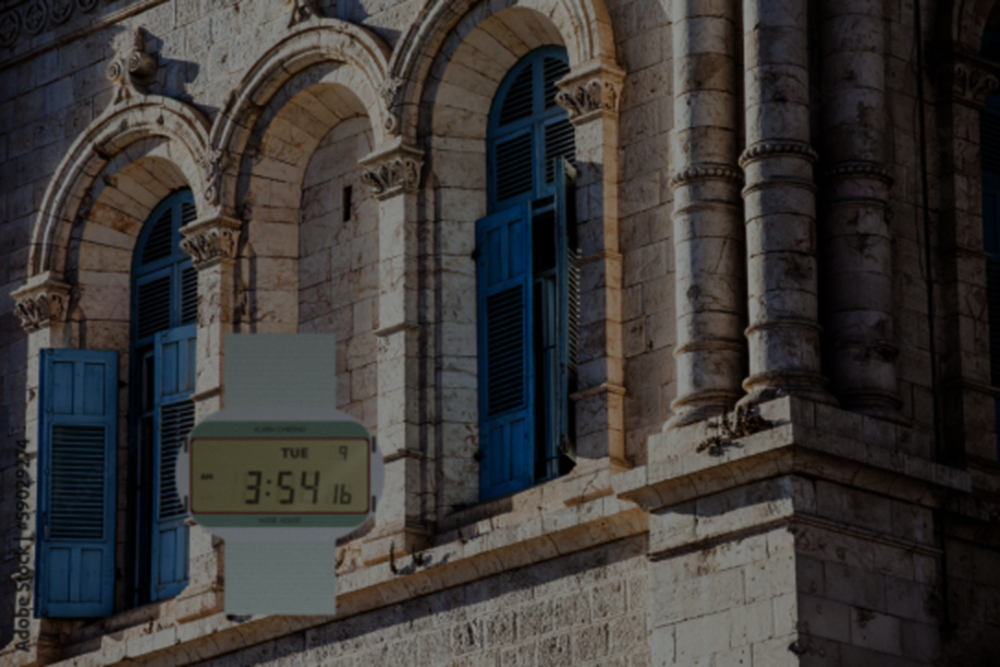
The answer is 3:54:16
